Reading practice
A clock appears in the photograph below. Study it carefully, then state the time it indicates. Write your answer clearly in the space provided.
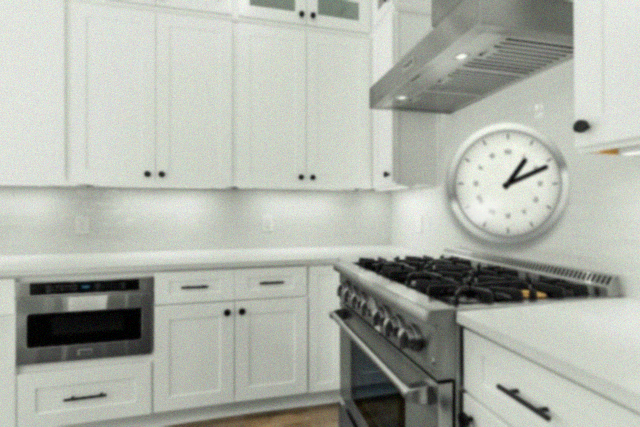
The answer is 1:11
